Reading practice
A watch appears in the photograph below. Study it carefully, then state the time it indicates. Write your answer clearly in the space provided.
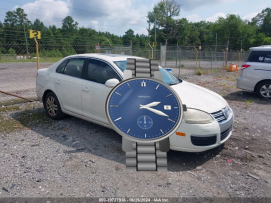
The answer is 2:19
